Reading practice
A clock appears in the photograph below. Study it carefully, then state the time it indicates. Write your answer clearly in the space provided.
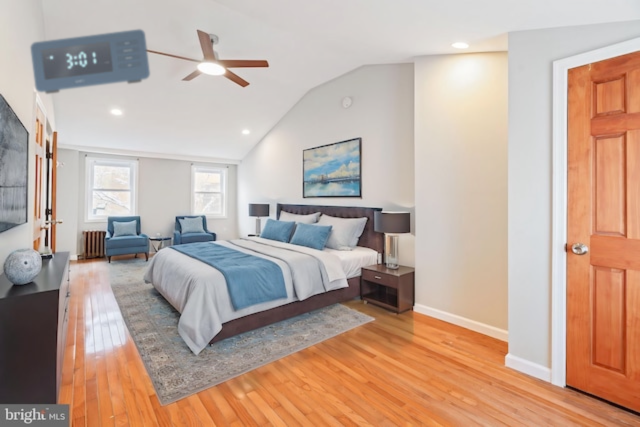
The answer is 3:01
